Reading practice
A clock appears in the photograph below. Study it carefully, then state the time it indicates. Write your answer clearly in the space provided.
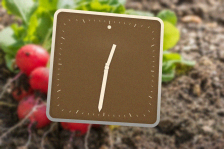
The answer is 12:31
